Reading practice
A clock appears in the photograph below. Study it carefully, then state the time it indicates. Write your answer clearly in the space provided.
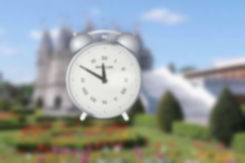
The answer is 11:50
